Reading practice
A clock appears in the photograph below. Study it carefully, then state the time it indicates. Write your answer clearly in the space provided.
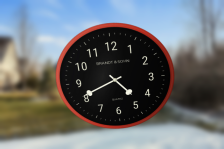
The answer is 4:41
